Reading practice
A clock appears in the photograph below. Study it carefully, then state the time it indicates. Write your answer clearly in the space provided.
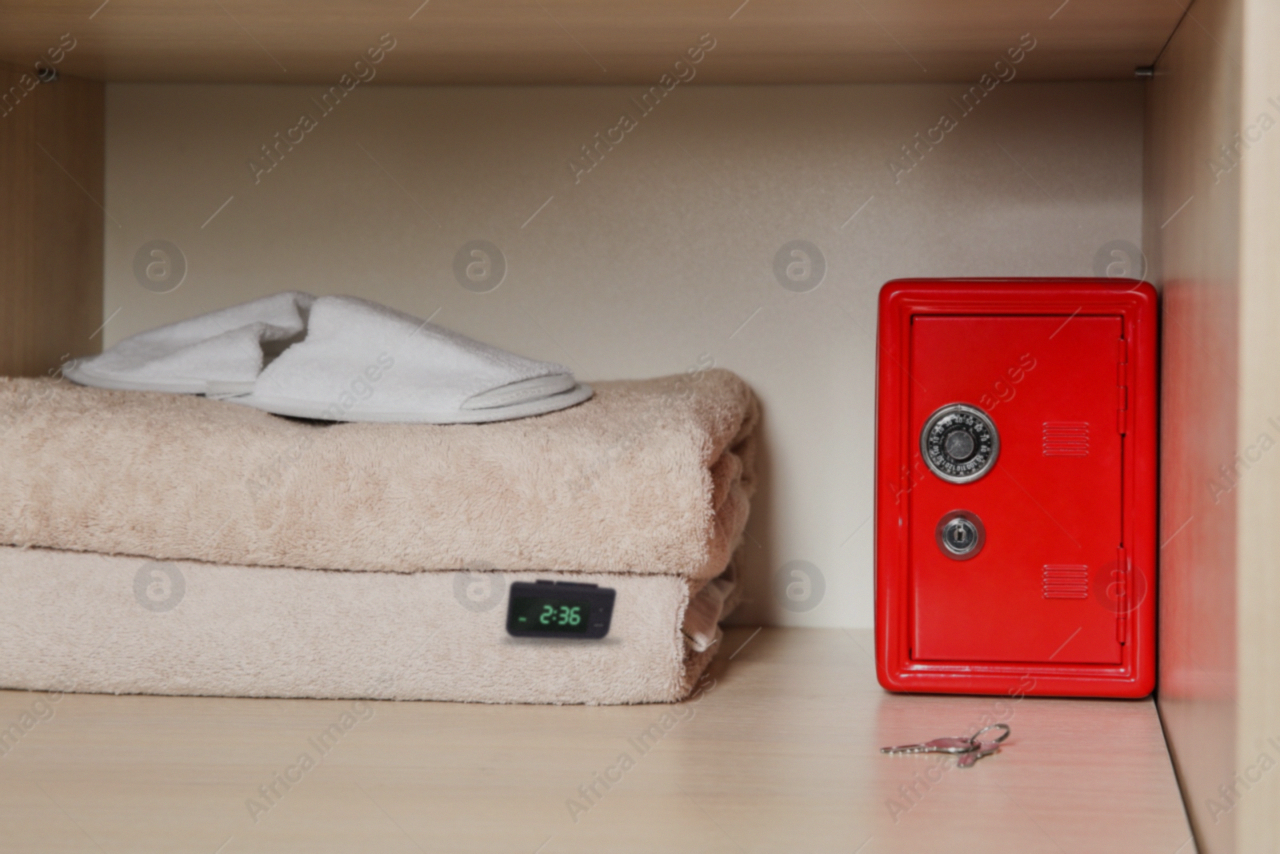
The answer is 2:36
